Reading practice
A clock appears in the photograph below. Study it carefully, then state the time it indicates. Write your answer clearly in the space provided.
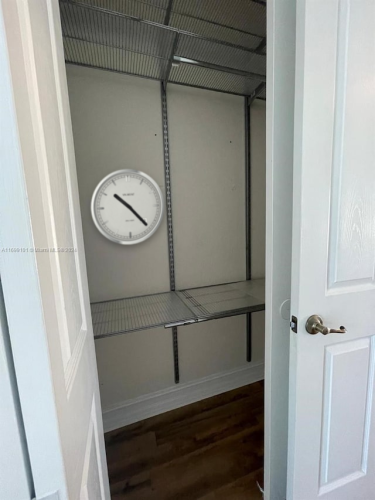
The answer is 10:23
